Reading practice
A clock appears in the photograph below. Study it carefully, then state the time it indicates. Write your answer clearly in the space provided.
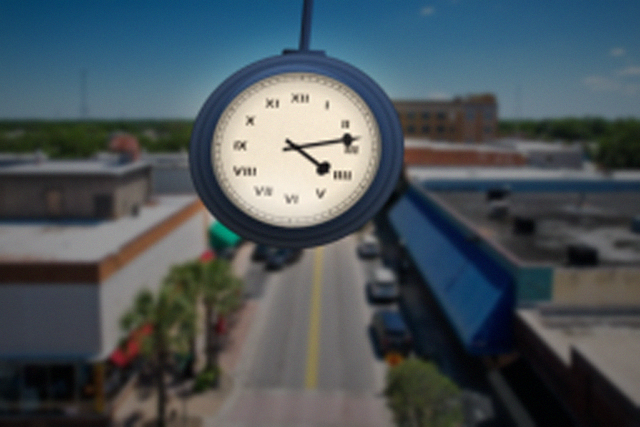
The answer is 4:13
